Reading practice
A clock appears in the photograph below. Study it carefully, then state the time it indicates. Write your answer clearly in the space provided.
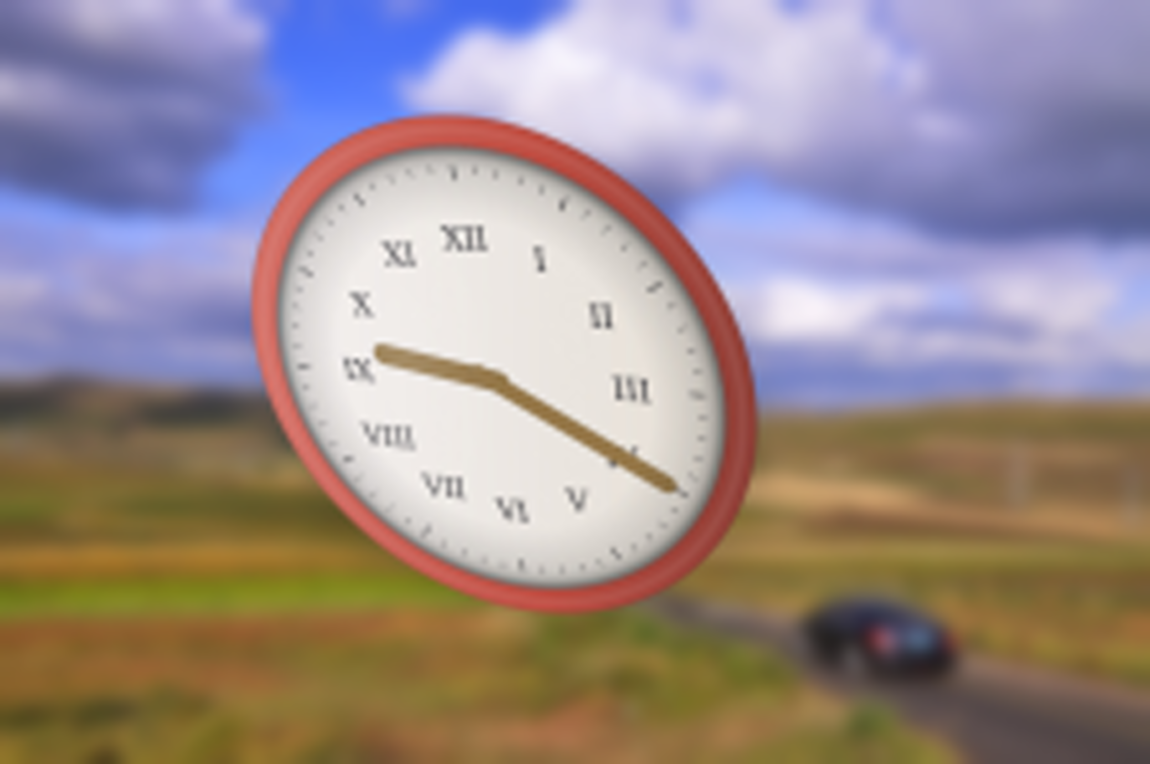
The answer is 9:20
